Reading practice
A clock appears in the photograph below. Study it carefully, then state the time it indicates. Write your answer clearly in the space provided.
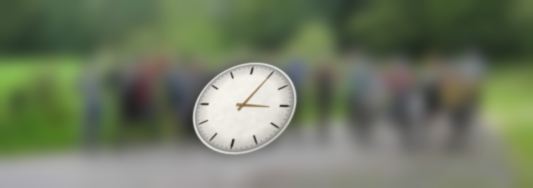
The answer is 3:05
